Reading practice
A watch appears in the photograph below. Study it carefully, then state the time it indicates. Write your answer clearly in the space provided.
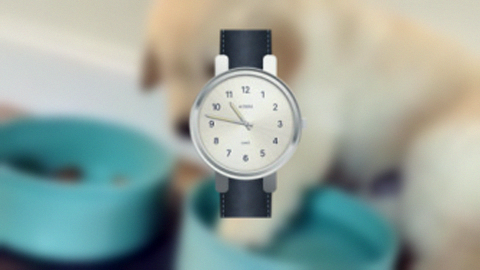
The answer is 10:47
